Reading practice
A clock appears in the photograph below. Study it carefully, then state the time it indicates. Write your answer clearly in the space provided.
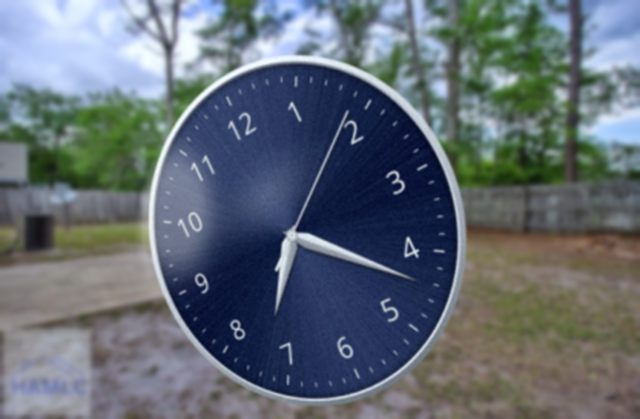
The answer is 7:22:09
